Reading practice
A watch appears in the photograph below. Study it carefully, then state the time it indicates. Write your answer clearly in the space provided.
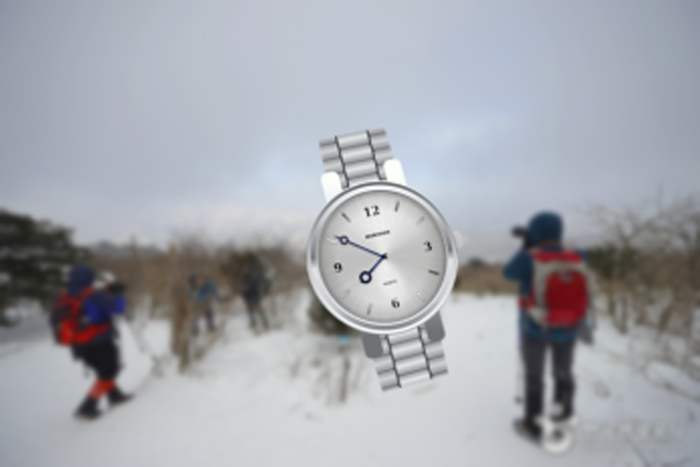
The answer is 7:51
